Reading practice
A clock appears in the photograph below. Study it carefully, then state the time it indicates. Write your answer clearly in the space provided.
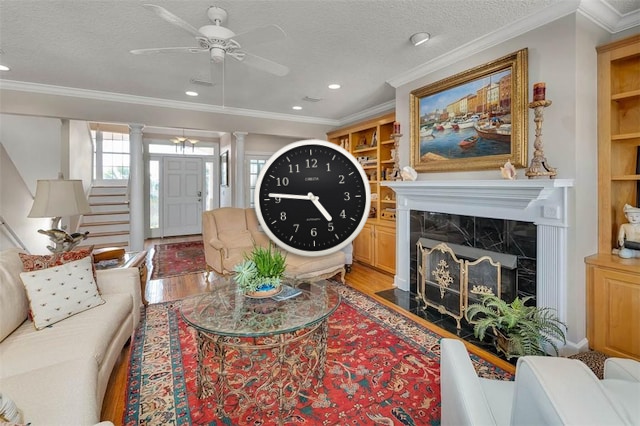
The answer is 4:46
